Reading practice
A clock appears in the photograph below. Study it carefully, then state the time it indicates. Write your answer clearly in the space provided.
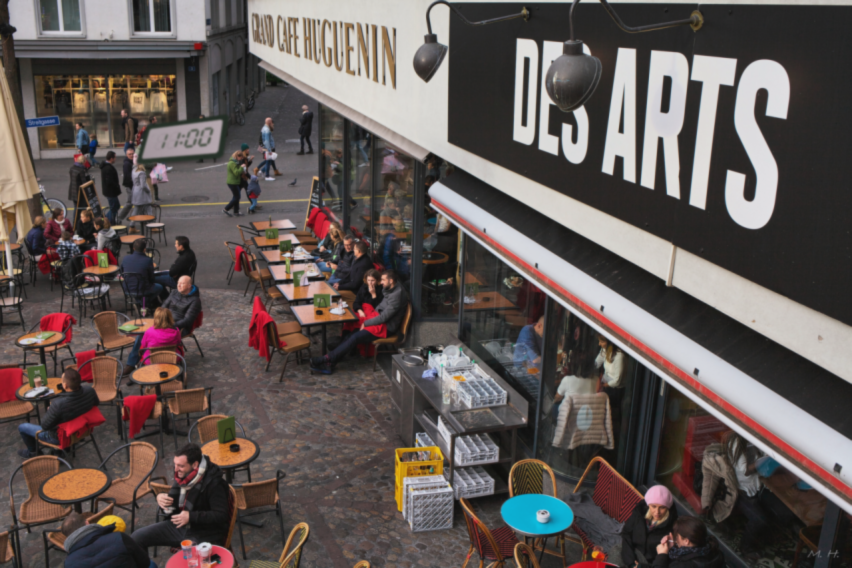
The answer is 11:00
